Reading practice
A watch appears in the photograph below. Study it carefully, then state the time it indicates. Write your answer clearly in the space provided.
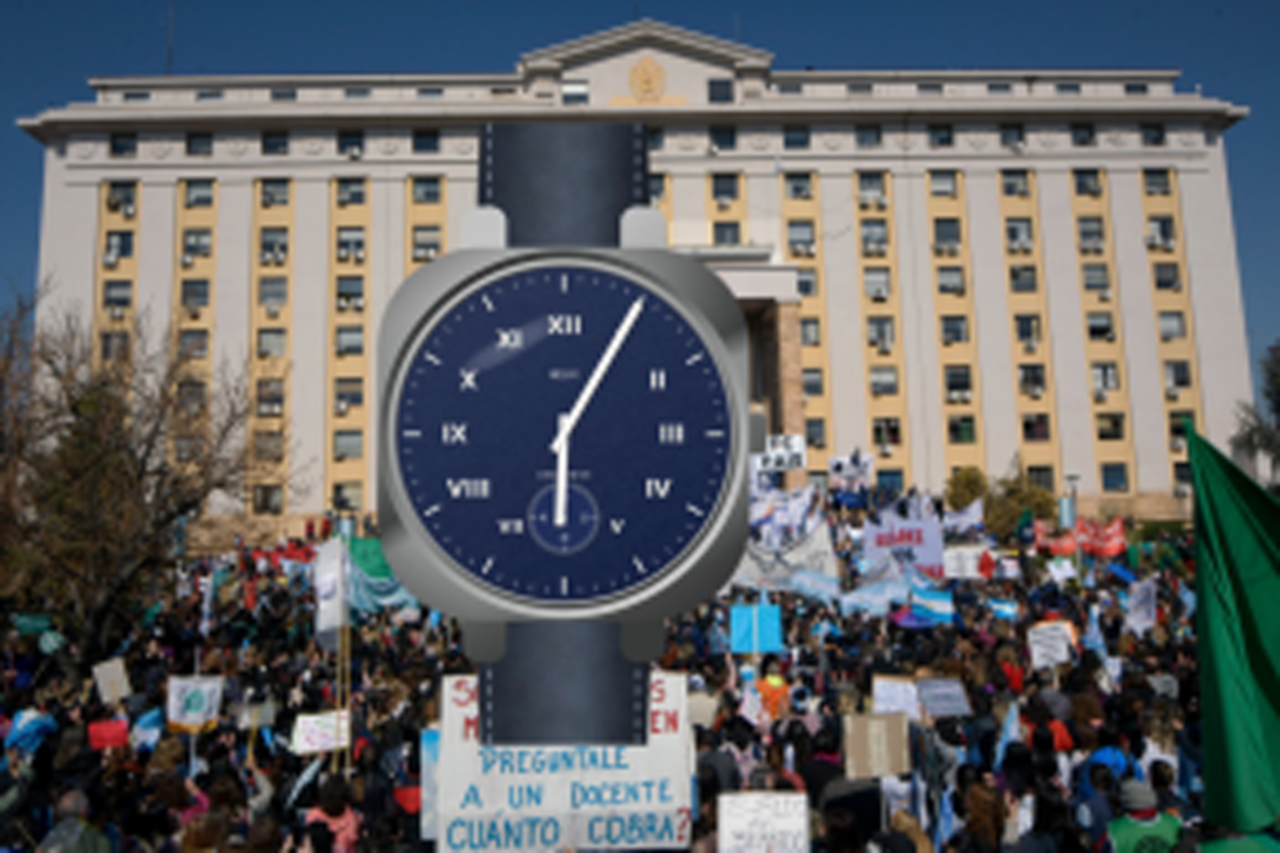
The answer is 6:05
